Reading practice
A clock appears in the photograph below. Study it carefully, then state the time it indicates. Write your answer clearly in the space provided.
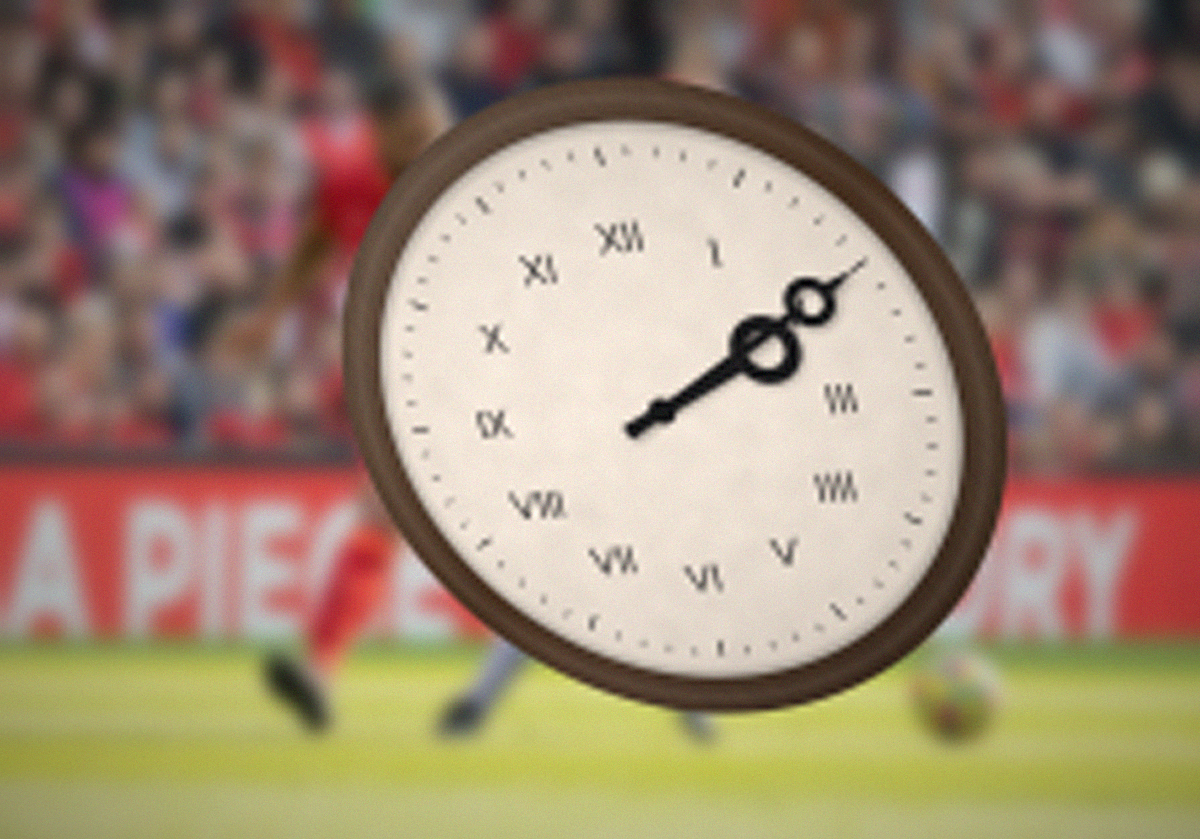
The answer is 2:10
